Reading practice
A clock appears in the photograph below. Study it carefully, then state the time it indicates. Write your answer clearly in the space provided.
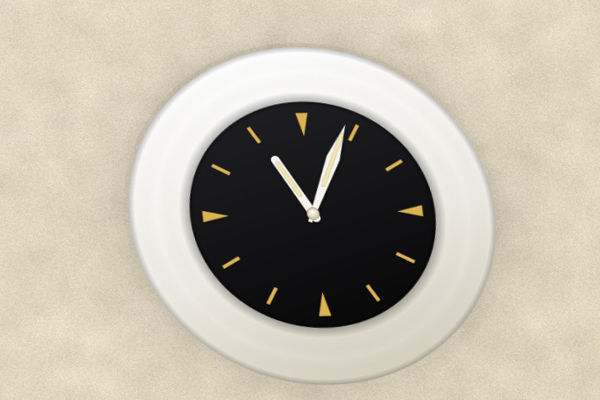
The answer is 11:04
